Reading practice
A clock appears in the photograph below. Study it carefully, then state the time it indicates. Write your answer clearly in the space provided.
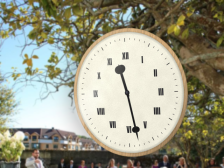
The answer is 11:28
